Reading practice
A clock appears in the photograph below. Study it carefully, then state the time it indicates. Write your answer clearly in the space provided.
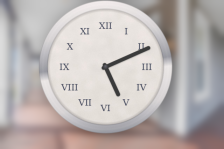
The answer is 5:11
